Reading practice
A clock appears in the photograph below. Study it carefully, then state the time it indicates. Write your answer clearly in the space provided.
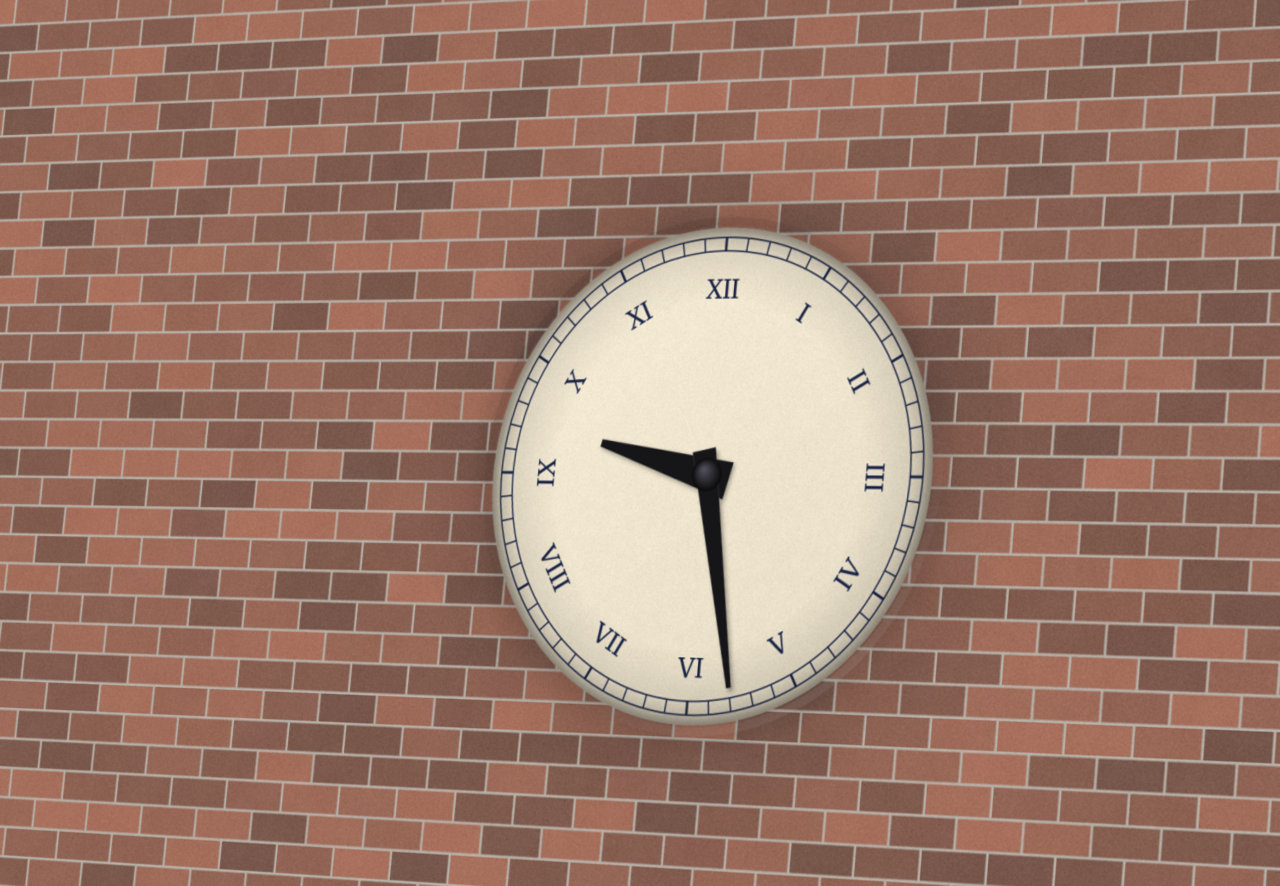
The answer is 9:28
